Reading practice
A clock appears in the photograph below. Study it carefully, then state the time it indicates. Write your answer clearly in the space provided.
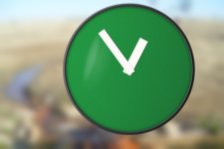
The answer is 12:54
